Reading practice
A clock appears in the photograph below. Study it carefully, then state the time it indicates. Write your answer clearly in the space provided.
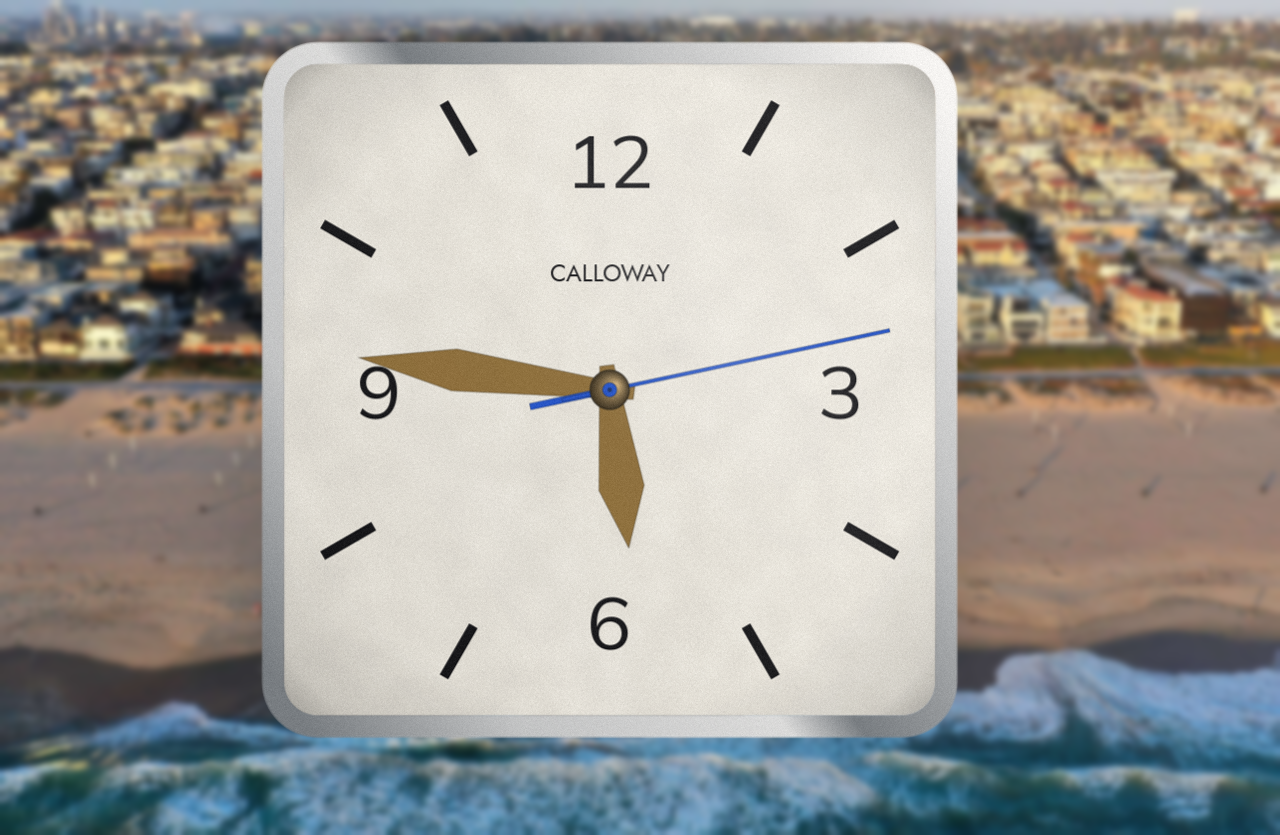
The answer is 5:46:13
